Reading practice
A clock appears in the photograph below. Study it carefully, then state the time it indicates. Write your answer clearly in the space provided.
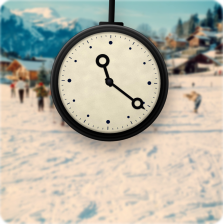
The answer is 11:21
